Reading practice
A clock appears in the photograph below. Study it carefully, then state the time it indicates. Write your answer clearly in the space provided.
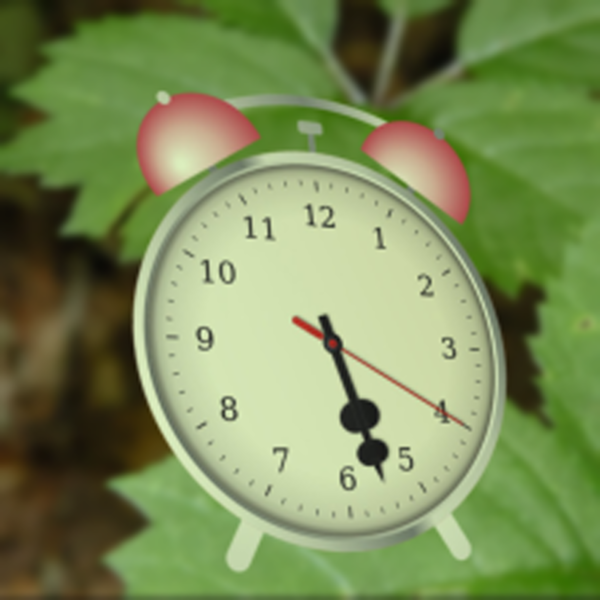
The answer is 5:27:20
